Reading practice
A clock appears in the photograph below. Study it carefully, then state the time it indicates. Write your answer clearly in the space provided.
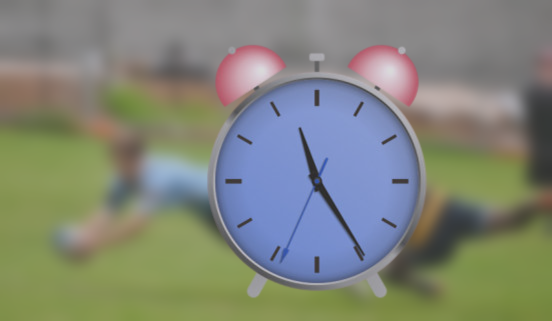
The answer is 11:24:34
